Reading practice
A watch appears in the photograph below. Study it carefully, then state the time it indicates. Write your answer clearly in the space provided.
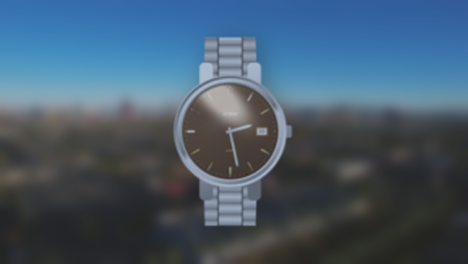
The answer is 2:28
